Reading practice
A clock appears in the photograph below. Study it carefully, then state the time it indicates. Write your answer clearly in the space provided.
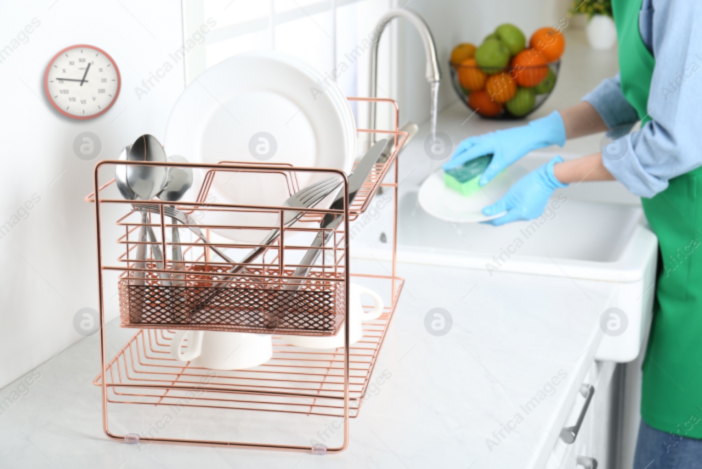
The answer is 12:46
